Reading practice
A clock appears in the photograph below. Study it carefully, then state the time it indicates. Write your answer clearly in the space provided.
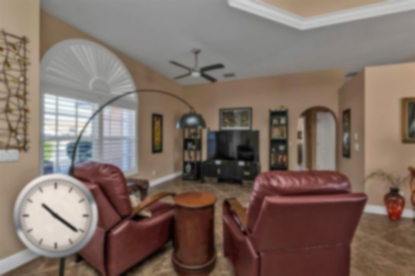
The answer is 10:21
